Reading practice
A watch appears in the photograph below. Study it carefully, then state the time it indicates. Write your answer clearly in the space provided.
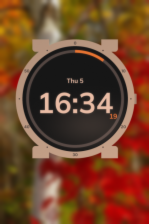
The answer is 16:34
